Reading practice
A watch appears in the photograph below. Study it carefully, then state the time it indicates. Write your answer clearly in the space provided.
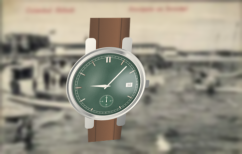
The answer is 9:07
